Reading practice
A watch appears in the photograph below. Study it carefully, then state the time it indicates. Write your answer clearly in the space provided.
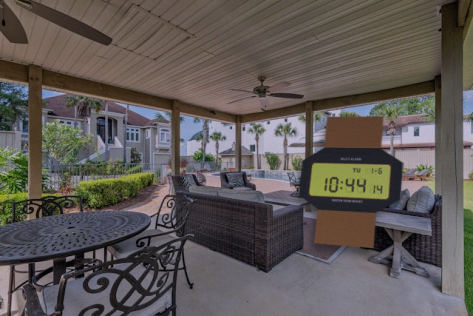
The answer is 10:44:14
